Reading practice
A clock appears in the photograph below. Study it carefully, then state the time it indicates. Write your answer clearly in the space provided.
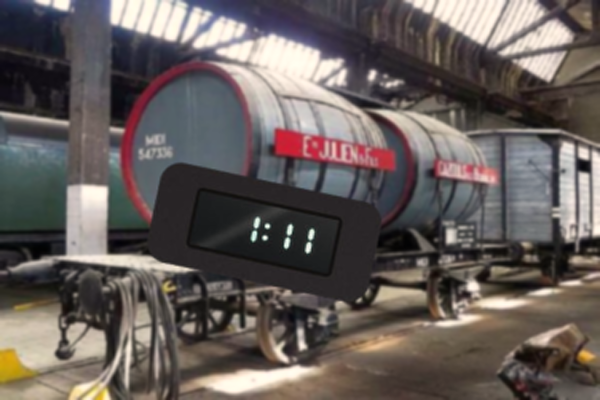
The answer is 1:11
